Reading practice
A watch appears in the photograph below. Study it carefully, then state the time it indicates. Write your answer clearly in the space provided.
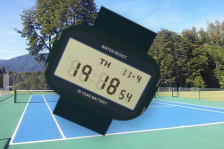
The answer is 19:18:54
